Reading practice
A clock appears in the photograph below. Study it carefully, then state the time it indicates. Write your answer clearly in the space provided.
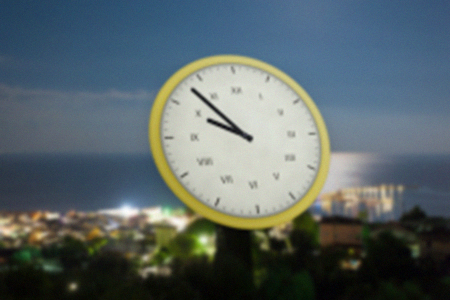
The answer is 9:53
